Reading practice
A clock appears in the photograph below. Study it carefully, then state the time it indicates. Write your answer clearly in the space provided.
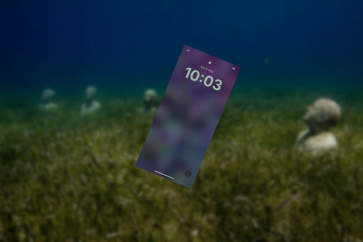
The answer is 10:03
